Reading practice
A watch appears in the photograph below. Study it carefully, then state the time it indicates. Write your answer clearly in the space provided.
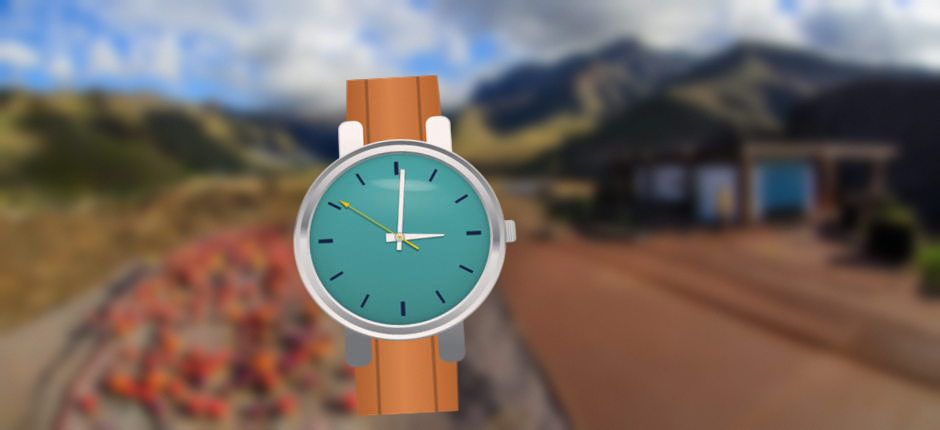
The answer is 3:00:51
